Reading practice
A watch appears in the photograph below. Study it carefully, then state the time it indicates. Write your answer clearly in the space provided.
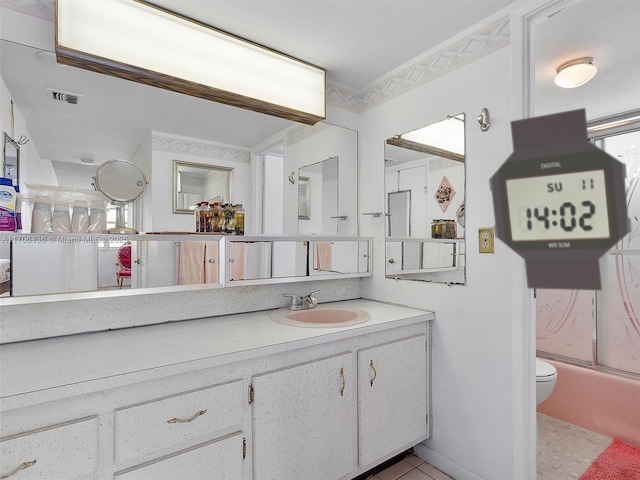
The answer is 14:02
